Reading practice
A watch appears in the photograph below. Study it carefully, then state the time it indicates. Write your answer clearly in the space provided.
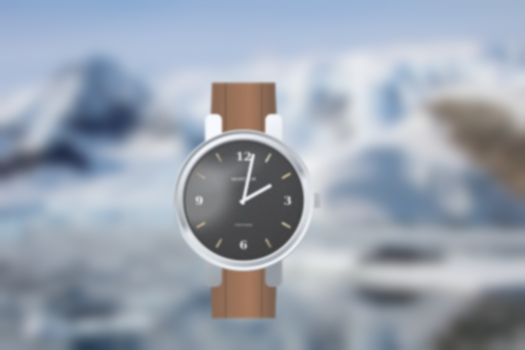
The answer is 2:02
